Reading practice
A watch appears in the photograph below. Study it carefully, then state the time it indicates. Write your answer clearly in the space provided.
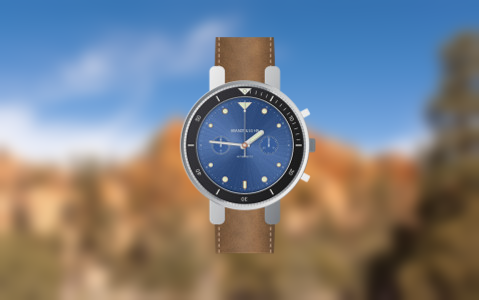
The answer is 1:46
